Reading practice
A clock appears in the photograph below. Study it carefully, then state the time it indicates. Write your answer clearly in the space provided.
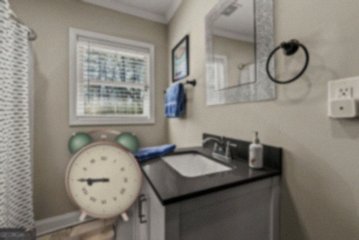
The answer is 8:45
